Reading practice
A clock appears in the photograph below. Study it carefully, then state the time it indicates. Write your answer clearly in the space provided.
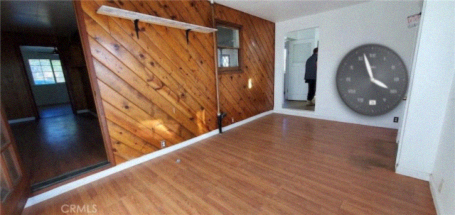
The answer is 3:57
